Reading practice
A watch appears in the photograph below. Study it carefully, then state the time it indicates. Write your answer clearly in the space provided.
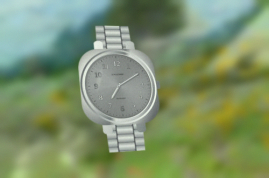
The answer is 7:10
